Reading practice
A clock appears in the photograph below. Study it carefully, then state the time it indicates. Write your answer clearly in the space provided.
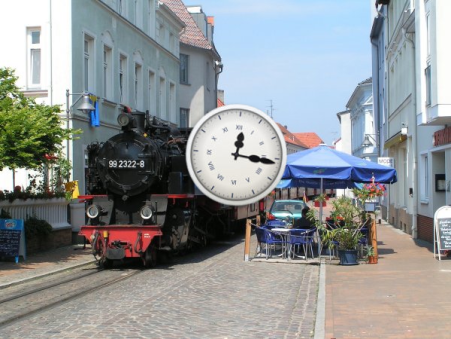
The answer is 12:16
